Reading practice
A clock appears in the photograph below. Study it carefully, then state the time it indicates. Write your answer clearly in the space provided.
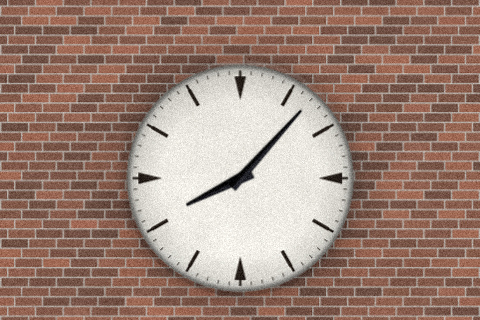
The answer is 8:07
